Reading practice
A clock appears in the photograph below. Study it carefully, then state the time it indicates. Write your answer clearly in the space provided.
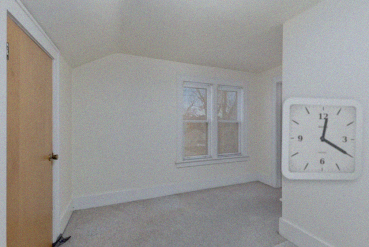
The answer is 12:20
